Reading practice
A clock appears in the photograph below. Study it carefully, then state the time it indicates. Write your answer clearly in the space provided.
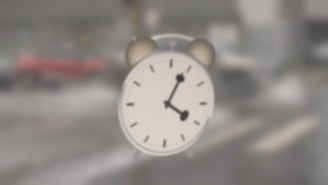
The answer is 4:04
